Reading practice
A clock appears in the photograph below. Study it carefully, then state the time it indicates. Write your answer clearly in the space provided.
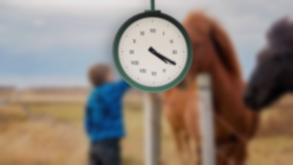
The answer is 4:20
